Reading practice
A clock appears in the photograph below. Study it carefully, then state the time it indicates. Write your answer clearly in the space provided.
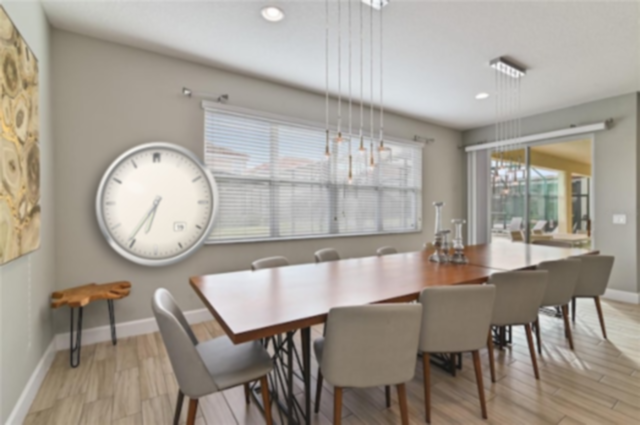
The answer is 6:36
